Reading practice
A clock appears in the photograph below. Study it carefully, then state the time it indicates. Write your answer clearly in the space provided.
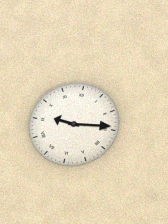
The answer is 9:14
